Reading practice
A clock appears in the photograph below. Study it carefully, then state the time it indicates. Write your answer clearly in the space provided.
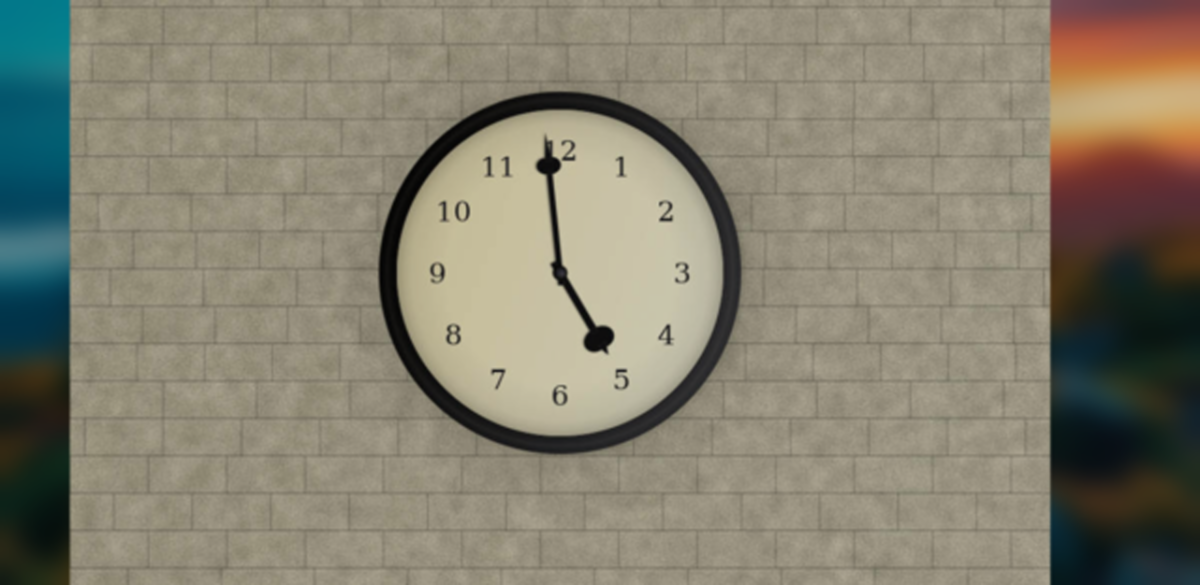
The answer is 4:59
